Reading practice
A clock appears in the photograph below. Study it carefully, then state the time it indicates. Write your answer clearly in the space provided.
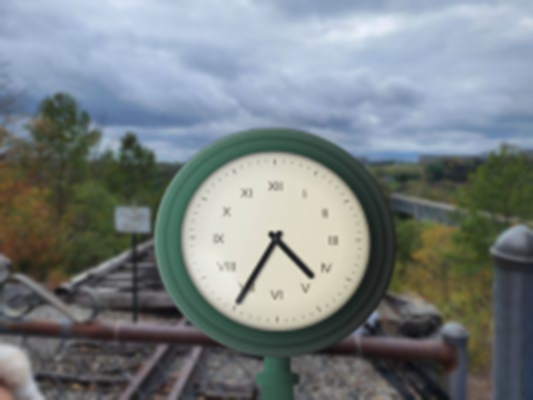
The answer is 4:35
